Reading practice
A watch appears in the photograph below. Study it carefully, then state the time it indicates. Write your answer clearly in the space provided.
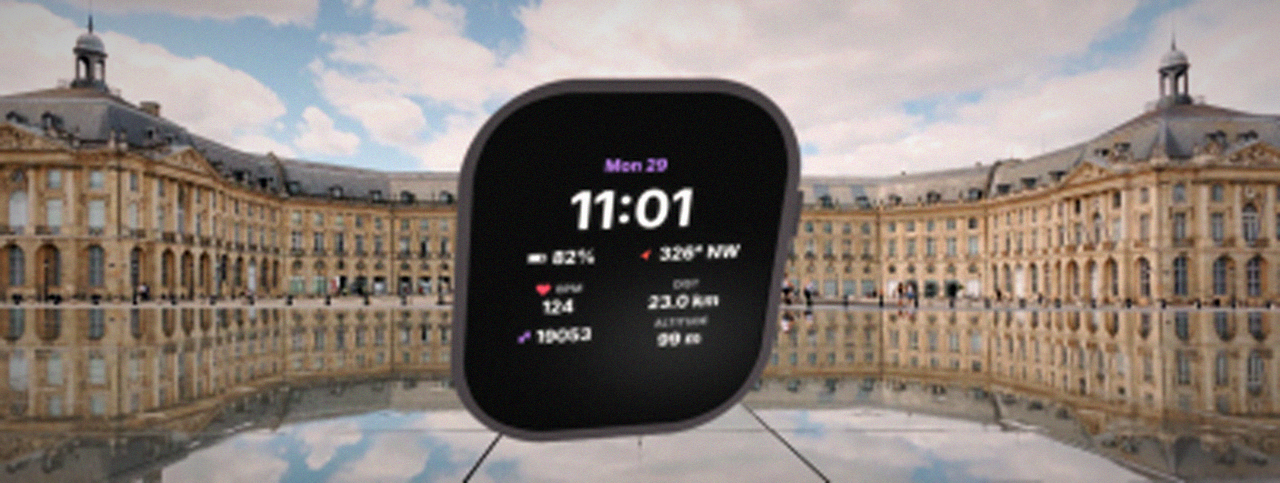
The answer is 11:01
